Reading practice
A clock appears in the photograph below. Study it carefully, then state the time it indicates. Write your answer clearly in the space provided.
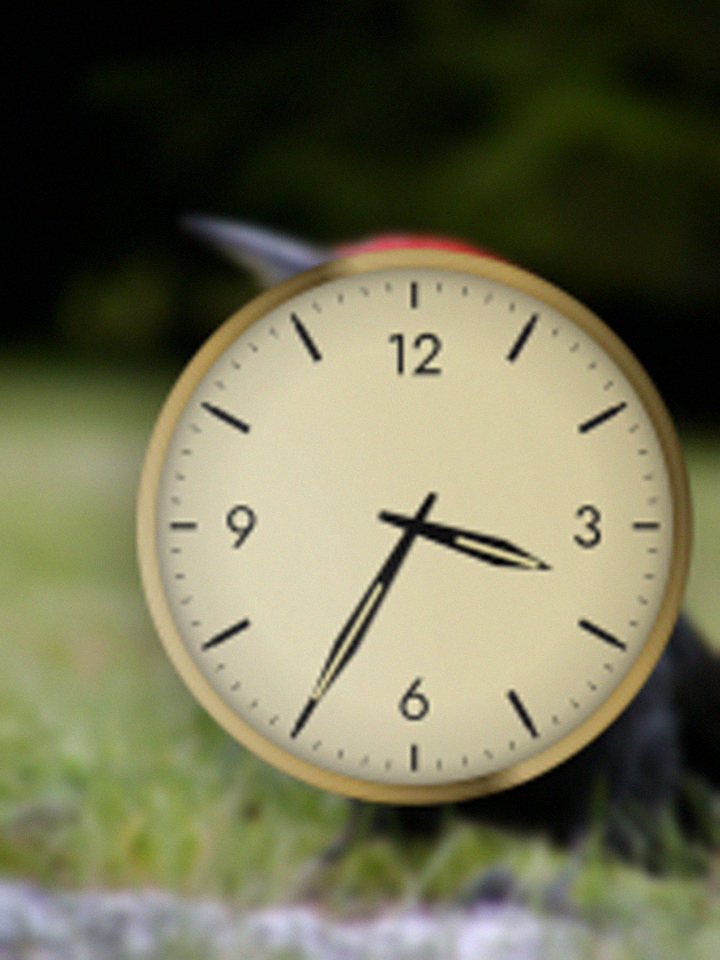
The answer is 3:35
